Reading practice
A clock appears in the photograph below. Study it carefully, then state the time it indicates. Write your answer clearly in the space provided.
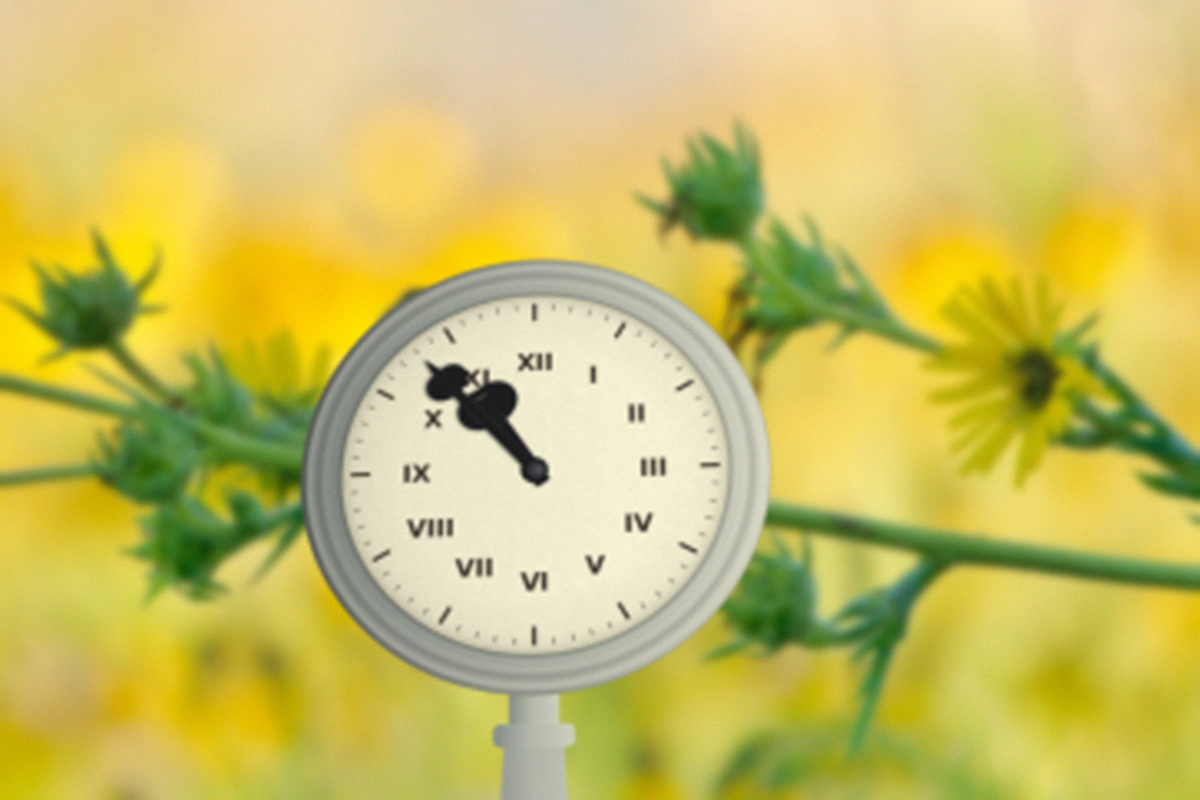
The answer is 10:53
